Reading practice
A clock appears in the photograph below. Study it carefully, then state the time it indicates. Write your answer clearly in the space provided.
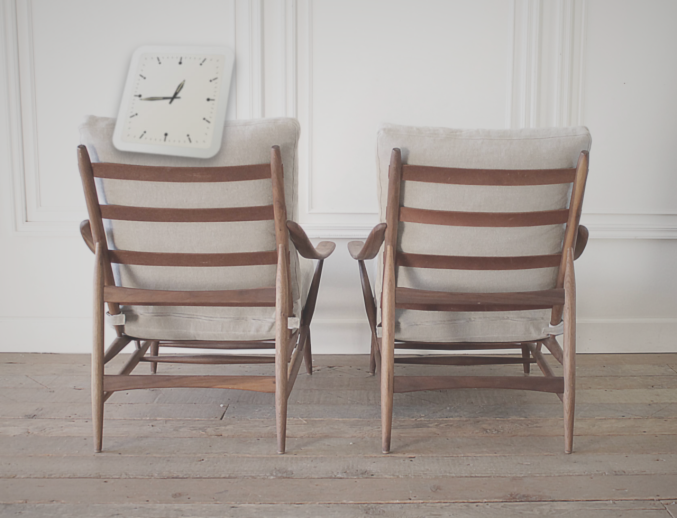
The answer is 12:44
